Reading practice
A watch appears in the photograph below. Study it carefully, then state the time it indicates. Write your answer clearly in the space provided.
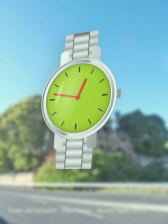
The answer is 12:47
